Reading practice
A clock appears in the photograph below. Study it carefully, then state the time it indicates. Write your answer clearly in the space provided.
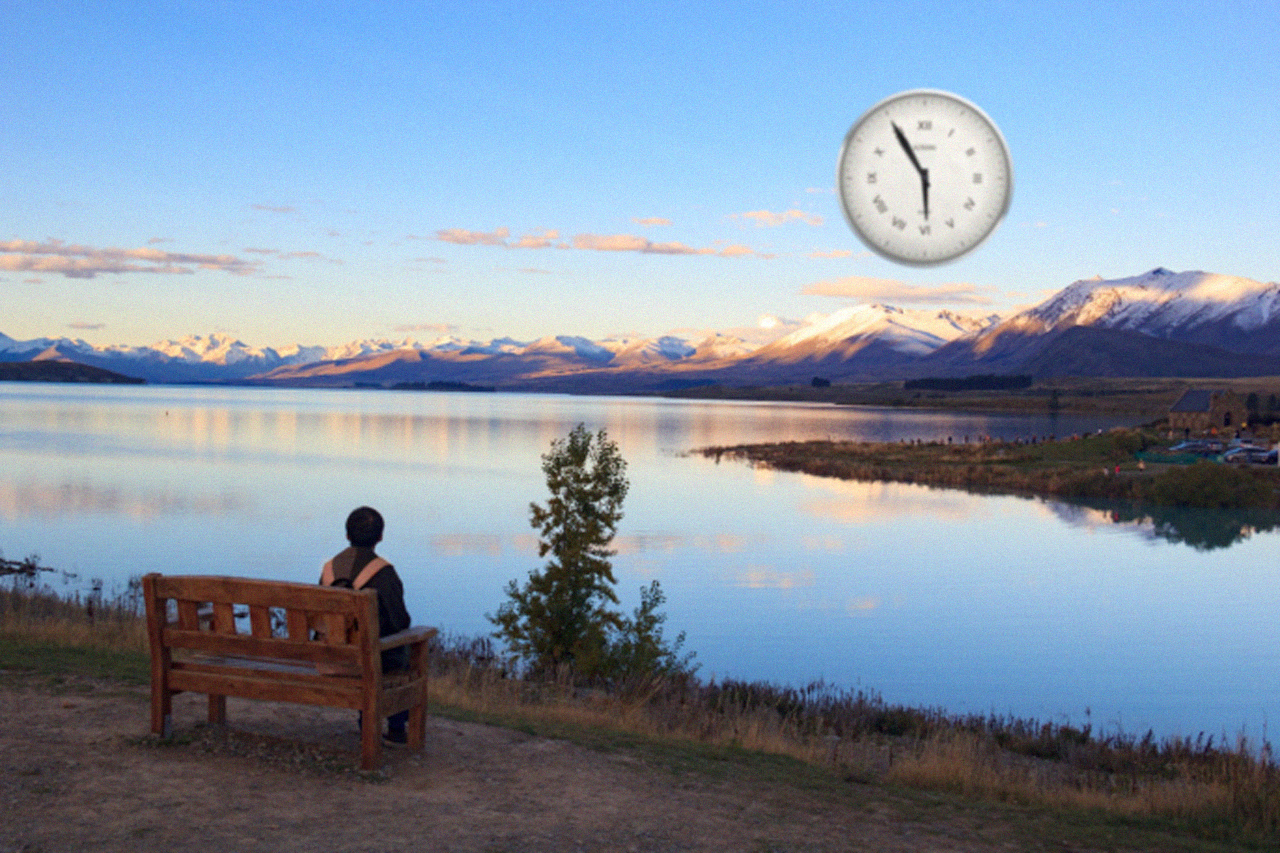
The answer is 5:55
